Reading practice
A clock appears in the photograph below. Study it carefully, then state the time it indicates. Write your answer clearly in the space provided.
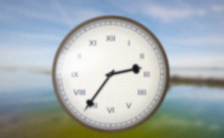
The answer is 2:36
